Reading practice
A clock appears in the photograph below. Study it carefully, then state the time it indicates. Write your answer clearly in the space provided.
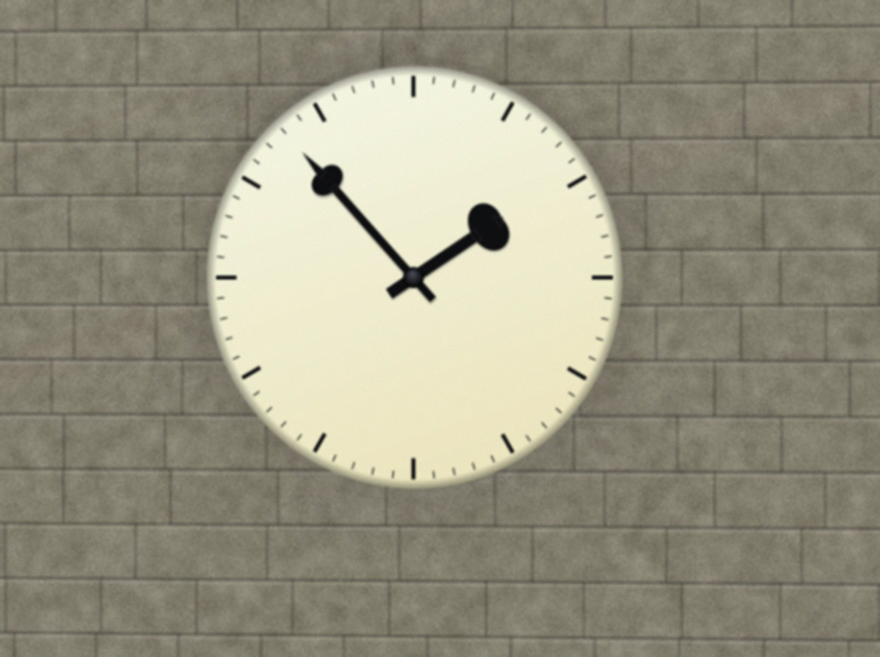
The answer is 1:53
